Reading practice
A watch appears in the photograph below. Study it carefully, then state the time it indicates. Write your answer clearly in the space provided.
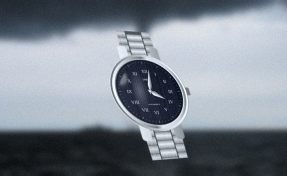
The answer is 4:02
